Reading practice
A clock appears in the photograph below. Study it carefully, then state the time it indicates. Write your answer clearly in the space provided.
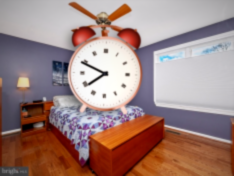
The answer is 7:49
